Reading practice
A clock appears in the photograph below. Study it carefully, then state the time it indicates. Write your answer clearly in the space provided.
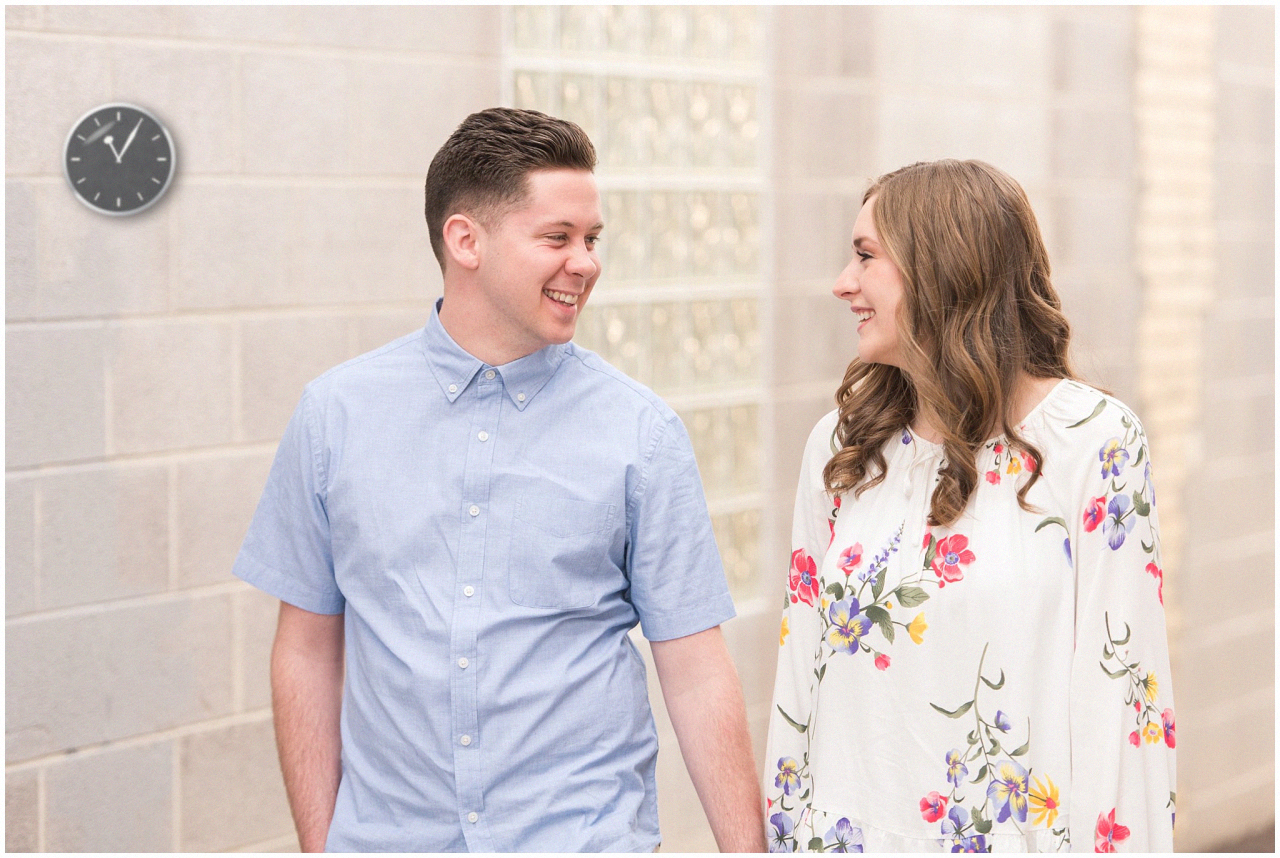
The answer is 11:05
